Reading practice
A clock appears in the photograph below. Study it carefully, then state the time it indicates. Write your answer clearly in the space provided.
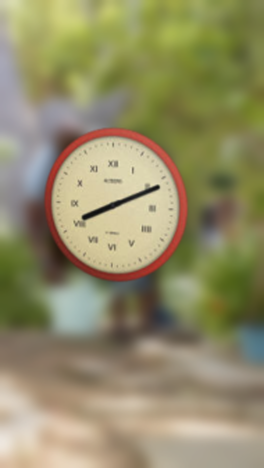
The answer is 8:11
